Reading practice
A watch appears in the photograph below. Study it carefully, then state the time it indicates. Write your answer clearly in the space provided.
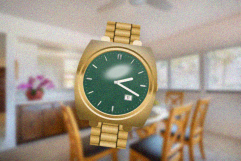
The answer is 2:19
